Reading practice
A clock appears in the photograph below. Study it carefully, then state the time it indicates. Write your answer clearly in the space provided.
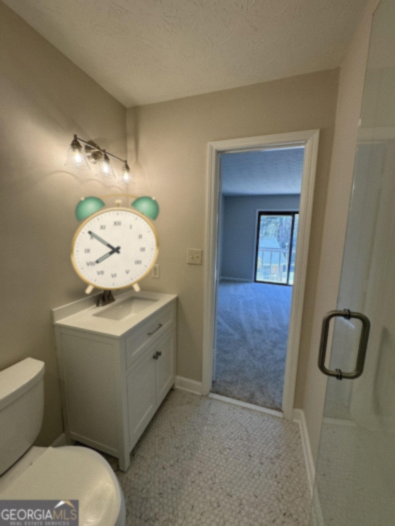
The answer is 7:51
